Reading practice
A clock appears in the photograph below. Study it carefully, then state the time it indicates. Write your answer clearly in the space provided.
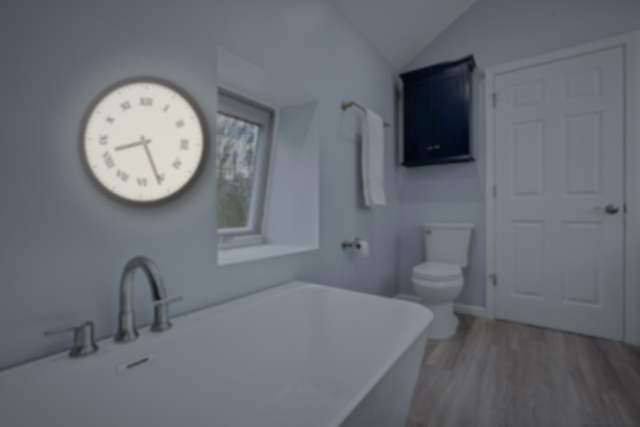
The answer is 8:26
